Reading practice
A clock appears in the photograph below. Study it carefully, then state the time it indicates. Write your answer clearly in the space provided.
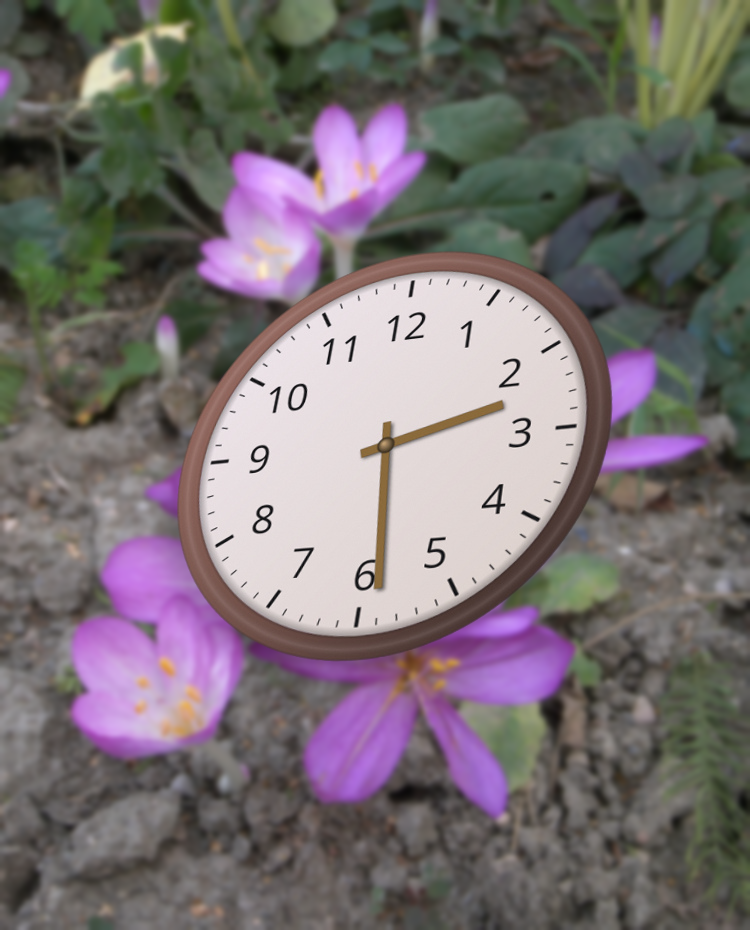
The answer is 2:29
